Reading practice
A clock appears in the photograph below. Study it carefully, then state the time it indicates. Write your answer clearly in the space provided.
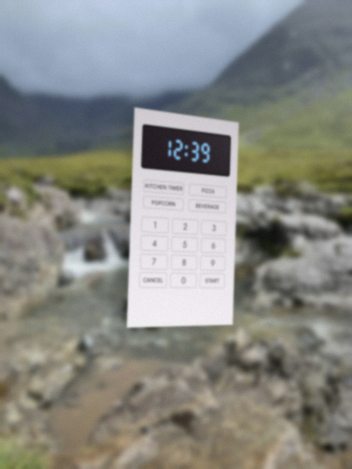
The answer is 12:39
